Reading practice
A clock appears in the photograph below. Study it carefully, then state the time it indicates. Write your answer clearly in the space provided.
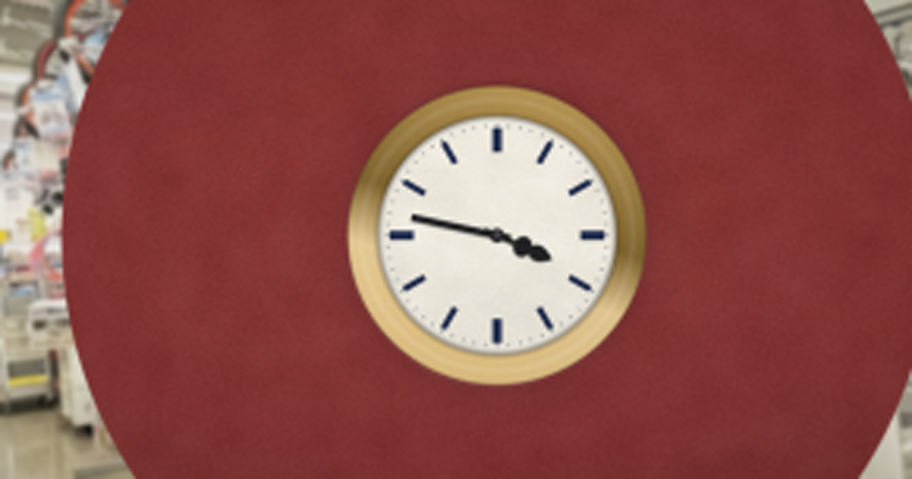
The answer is 3:47
